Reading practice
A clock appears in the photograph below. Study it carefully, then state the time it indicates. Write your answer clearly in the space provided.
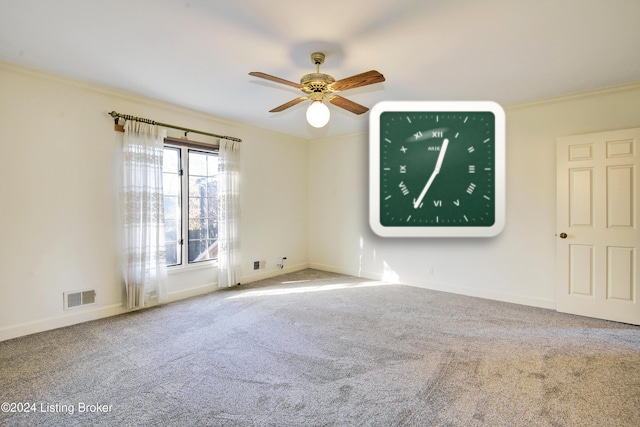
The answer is 12:35
